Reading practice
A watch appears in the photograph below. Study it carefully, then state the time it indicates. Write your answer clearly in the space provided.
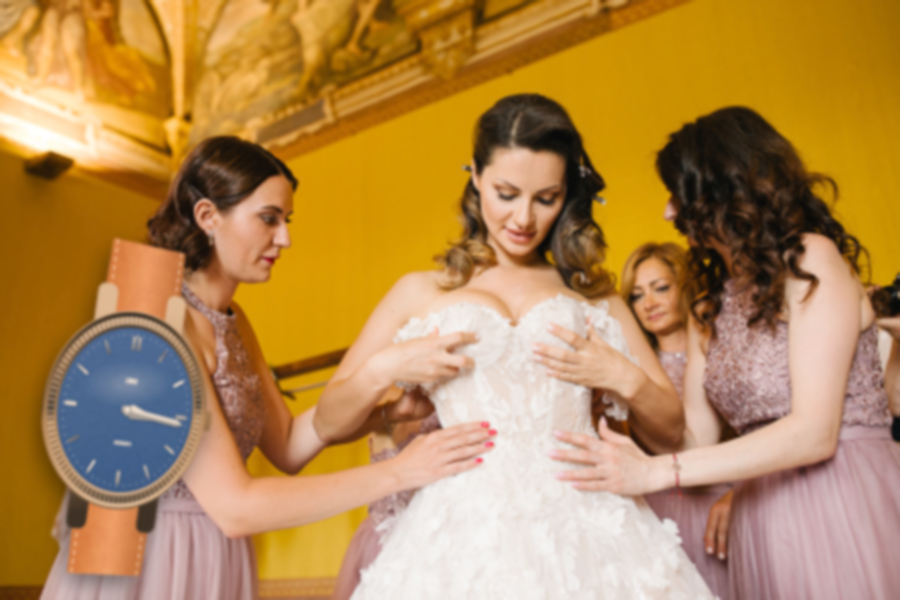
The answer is 3:16
